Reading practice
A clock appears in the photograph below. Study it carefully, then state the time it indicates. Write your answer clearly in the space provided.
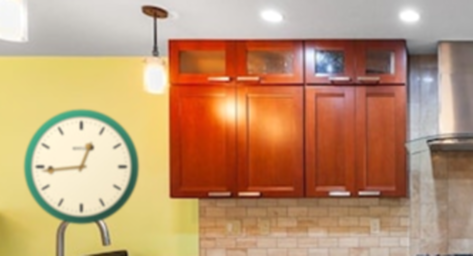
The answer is 12:44
